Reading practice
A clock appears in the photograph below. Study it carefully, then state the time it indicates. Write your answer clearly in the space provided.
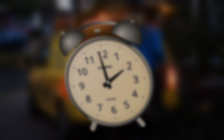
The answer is 1:59
